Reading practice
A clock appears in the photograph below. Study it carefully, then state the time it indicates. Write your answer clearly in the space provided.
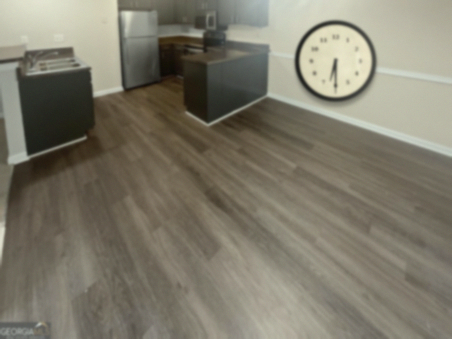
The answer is 6:30
